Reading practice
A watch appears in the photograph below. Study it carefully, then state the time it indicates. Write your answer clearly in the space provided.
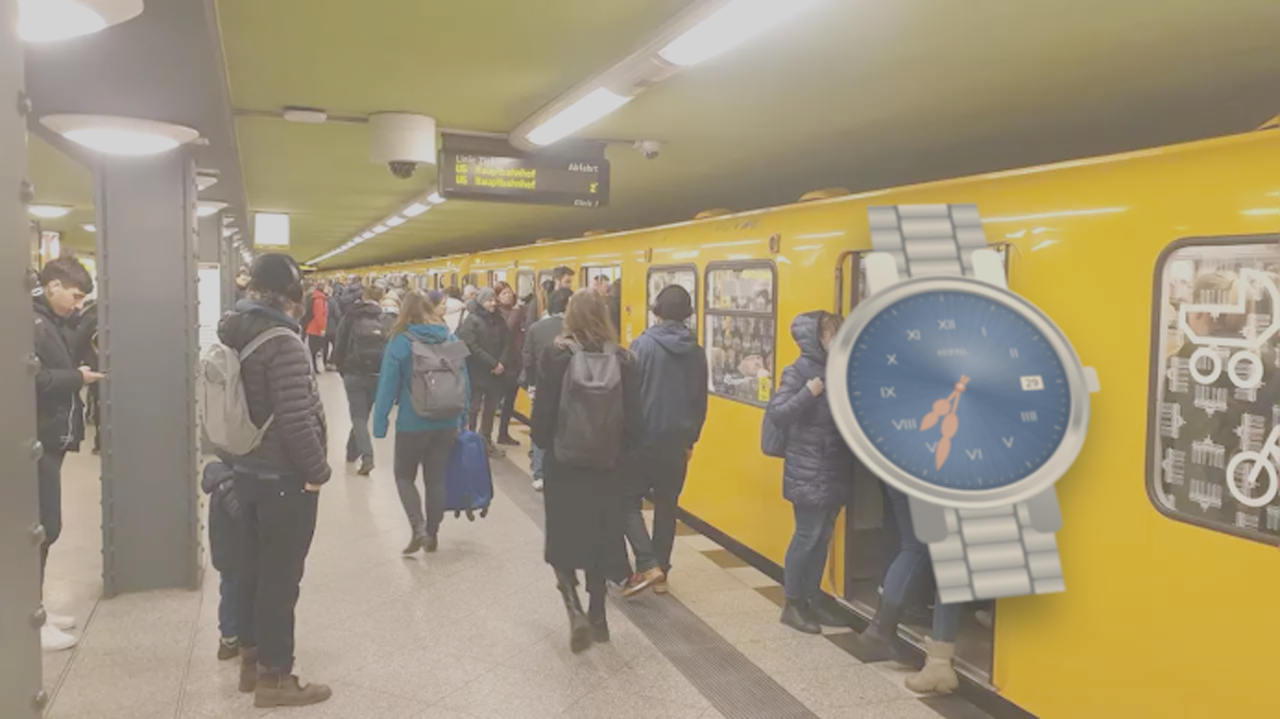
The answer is 7:34
